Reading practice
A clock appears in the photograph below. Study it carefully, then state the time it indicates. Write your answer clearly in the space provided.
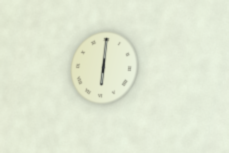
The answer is 6:00
